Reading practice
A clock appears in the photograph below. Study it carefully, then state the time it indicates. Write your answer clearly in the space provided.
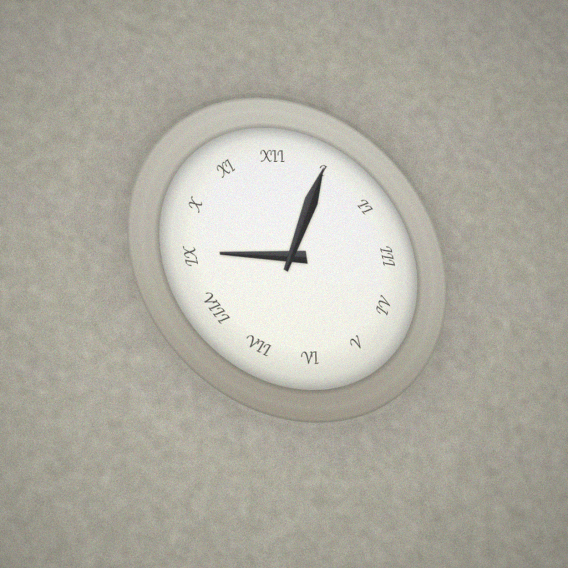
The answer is 9:05
